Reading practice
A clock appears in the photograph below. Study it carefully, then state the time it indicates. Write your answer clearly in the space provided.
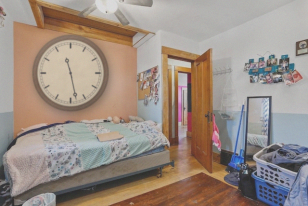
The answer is 11:28
